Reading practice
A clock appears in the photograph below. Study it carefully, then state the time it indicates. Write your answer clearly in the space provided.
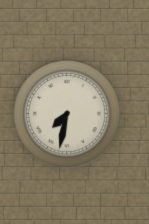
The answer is 7:32
